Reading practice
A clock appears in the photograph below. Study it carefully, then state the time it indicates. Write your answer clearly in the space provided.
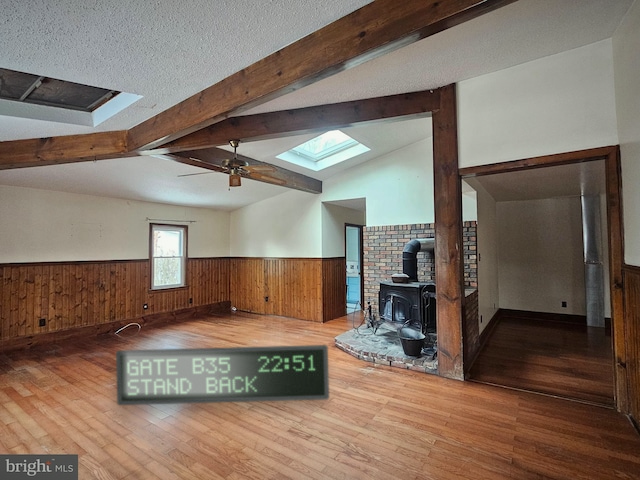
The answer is 22:51
